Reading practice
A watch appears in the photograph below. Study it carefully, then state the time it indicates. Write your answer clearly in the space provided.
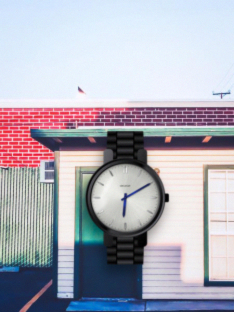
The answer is 6:10
